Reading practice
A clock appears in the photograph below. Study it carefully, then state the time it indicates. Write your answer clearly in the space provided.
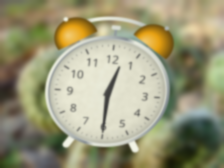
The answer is 12:30
